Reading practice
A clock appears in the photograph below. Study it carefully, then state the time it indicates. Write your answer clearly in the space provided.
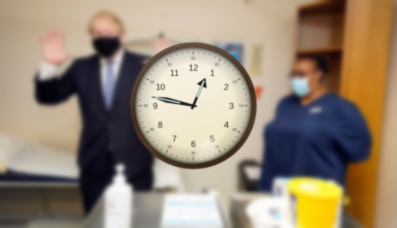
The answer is 12:47
